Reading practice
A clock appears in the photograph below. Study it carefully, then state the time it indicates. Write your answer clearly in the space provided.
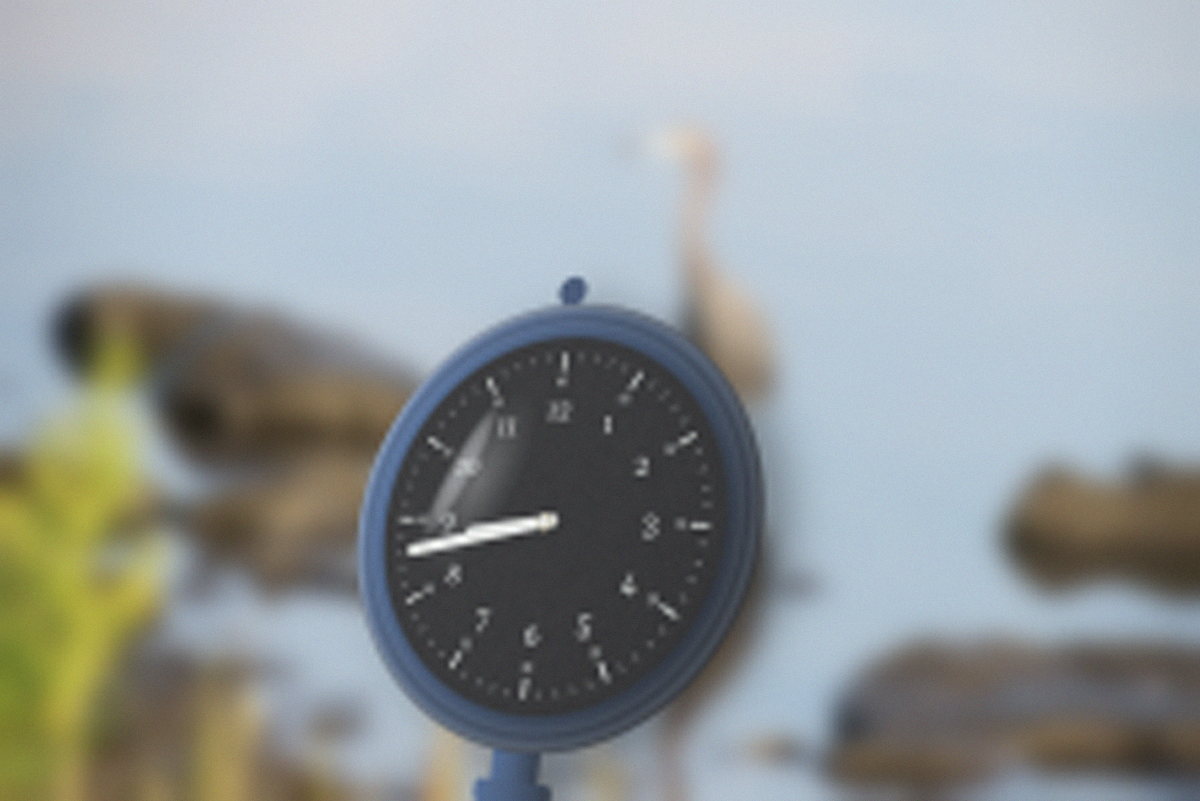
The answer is 8:43
